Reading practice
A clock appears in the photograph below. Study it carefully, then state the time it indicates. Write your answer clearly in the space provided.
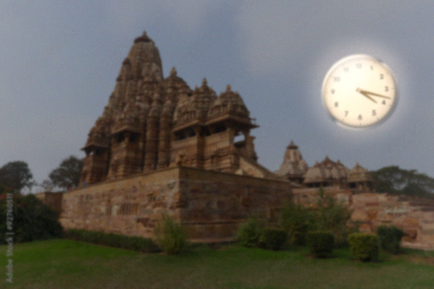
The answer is 4:18
